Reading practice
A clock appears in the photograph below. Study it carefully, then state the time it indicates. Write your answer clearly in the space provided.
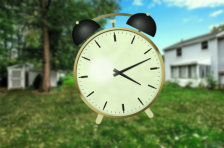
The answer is 4:12
